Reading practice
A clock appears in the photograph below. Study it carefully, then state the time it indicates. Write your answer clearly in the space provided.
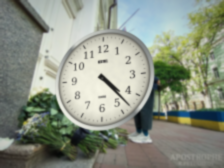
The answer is 4:23
